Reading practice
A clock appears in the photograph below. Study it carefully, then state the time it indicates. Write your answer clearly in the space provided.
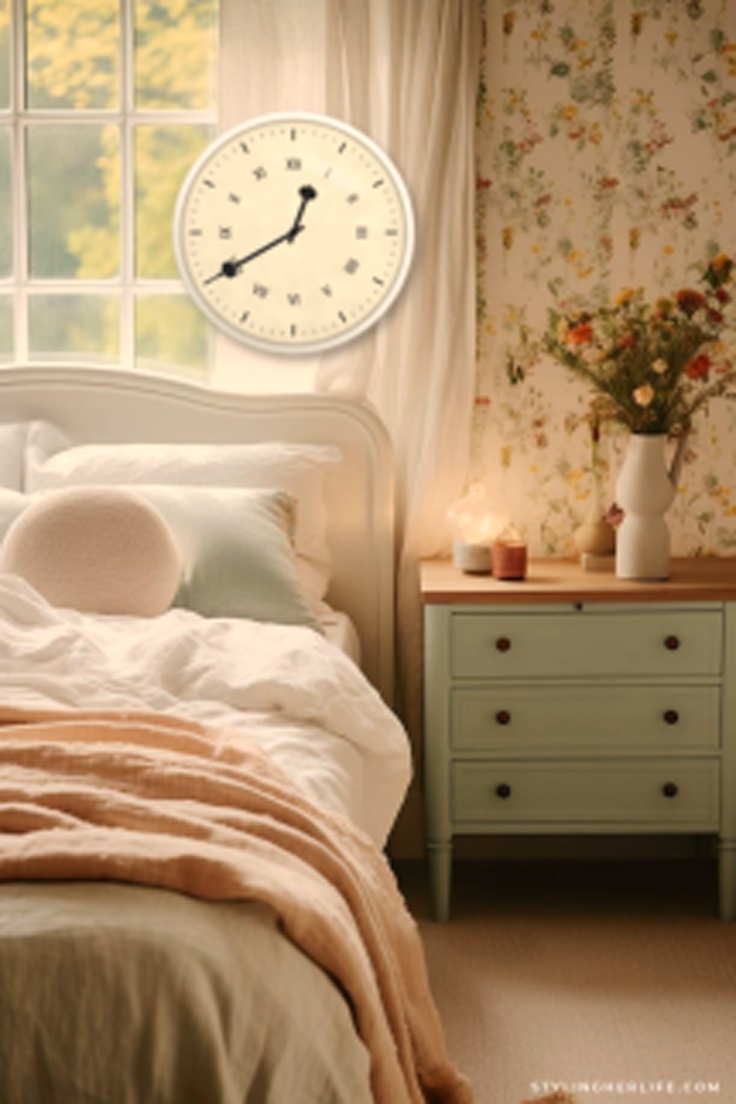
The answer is 12:40
